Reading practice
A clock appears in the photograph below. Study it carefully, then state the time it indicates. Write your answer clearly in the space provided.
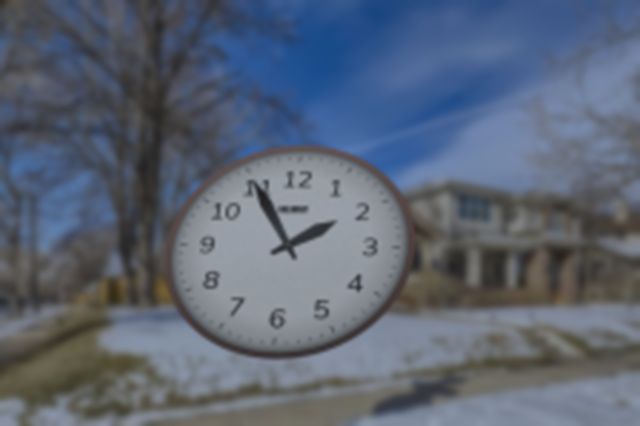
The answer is 1:55
